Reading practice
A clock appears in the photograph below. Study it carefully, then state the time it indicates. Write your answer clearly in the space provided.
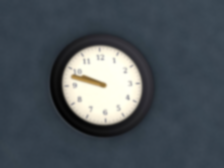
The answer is 9:48
